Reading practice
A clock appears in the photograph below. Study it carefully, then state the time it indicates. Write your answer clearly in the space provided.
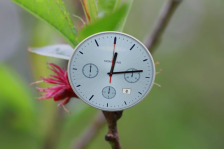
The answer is 12:13
